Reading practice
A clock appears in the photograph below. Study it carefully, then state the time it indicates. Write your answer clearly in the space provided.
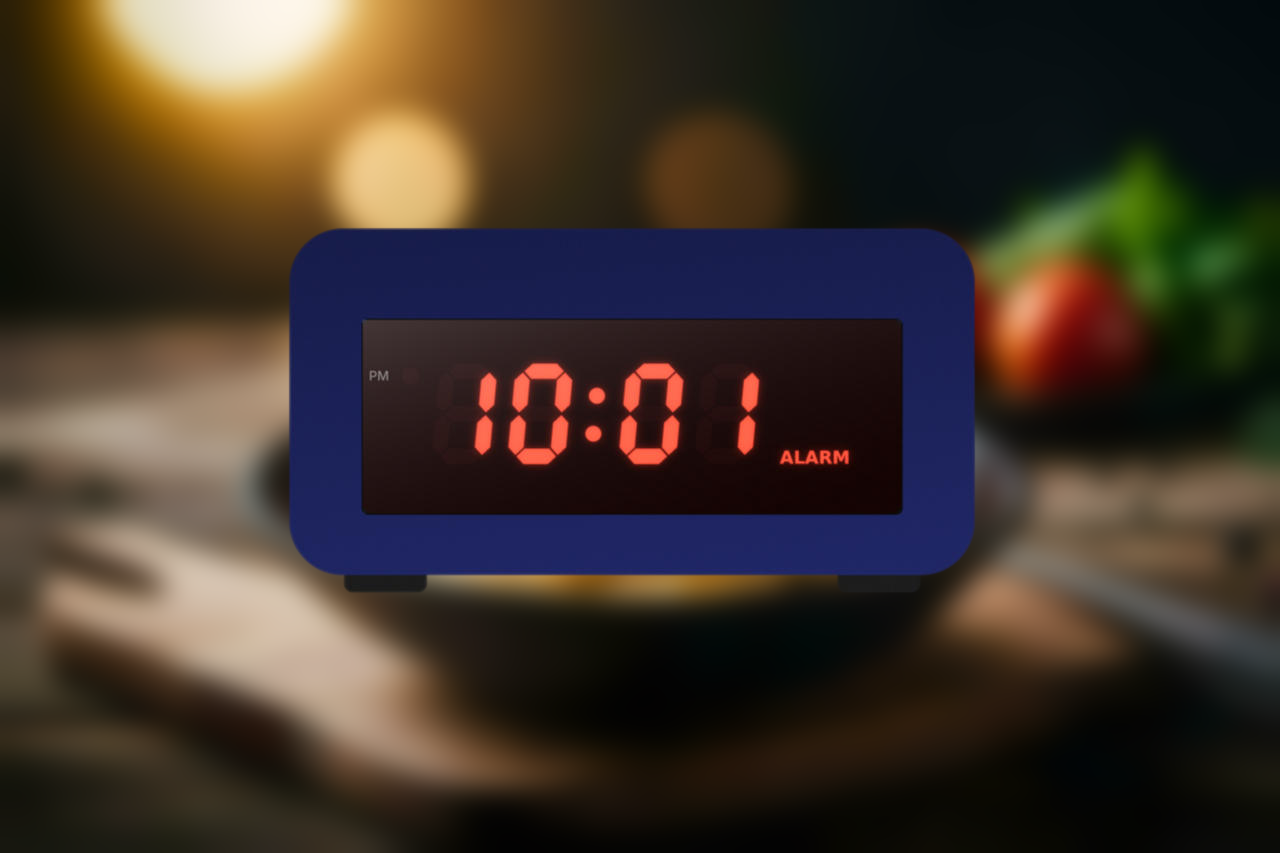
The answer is 10:01
